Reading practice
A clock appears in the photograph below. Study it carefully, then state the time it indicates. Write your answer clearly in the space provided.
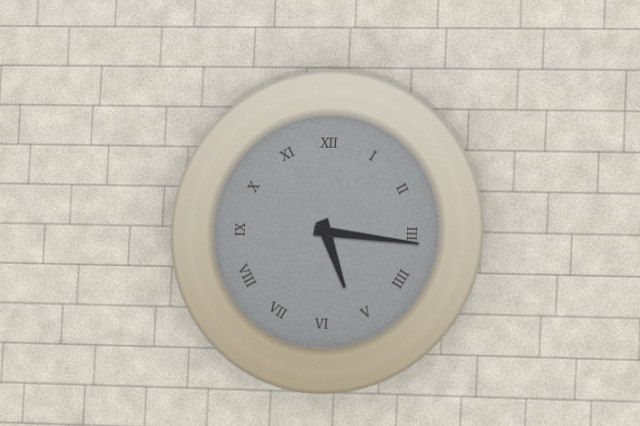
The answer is 5:16
